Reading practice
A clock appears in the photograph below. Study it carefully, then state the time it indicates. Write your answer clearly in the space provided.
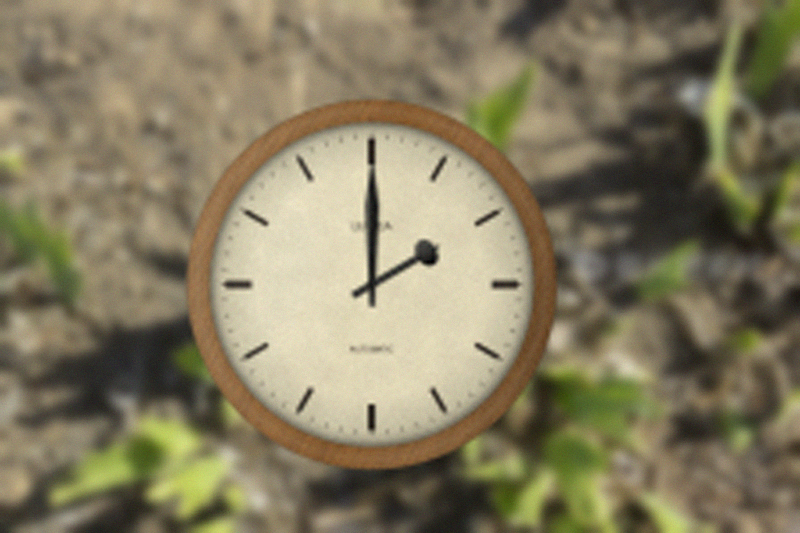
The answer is 2:00
